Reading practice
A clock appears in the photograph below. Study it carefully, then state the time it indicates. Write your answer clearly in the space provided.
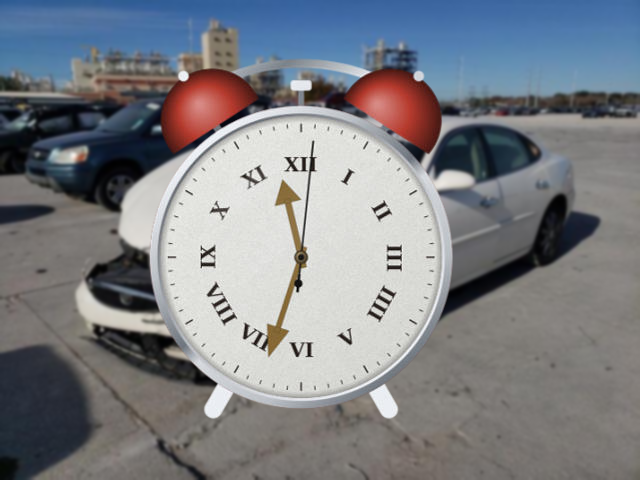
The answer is 11:33:01
